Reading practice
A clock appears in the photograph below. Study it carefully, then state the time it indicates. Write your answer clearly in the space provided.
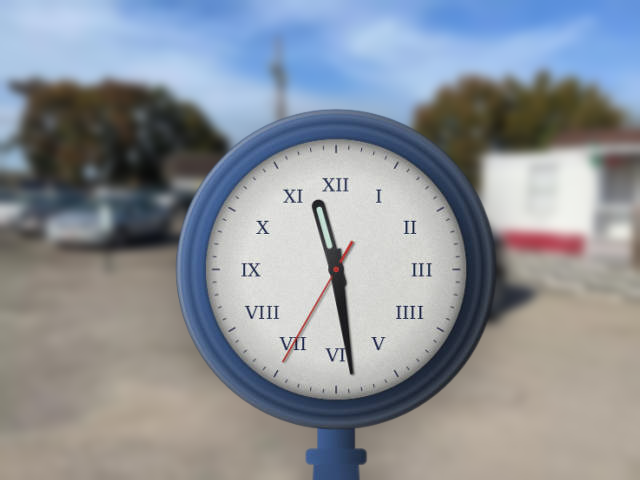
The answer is 11:28:35
